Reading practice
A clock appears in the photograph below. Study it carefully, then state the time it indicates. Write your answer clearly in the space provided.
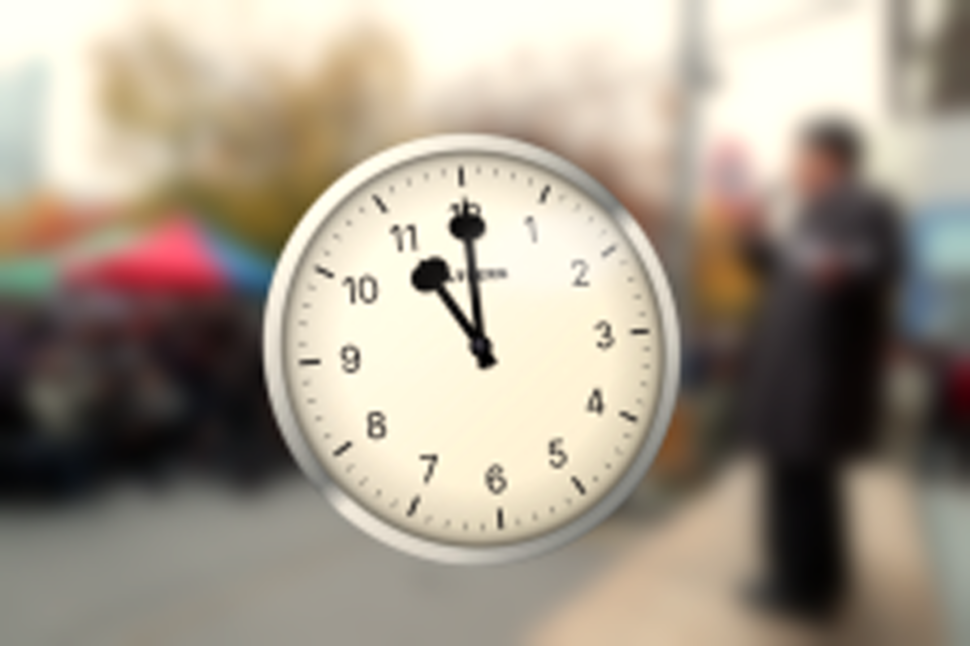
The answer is 11:00
